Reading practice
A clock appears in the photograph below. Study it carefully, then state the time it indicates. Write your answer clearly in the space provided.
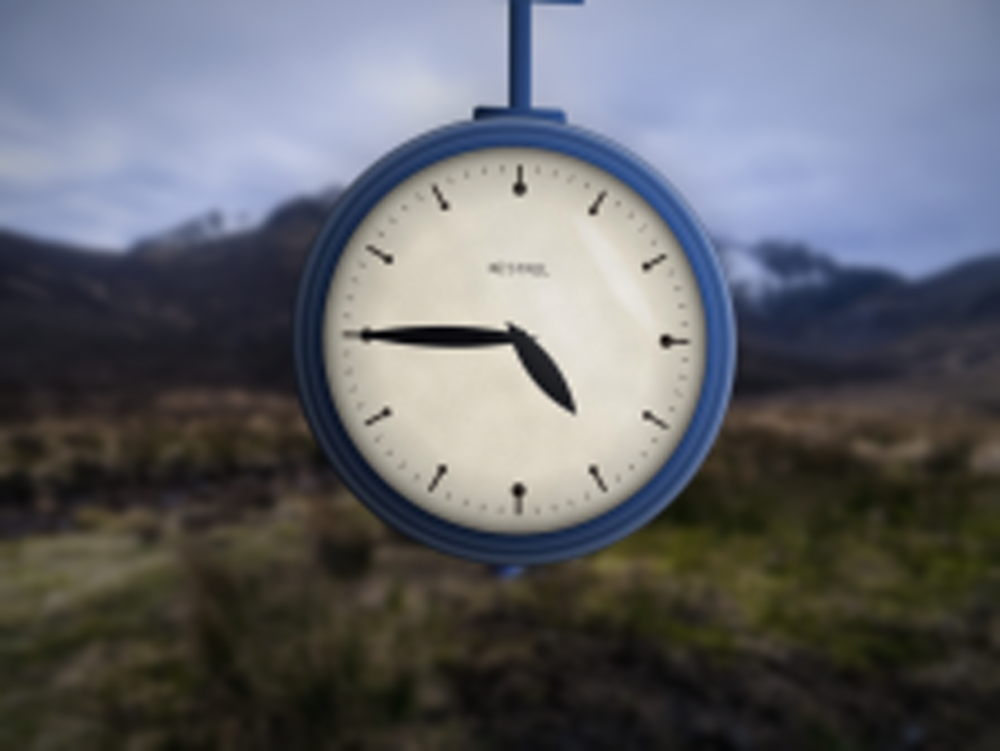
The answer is 4:45
